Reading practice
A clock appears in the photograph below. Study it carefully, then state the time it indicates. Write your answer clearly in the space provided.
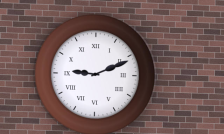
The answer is 9:11
